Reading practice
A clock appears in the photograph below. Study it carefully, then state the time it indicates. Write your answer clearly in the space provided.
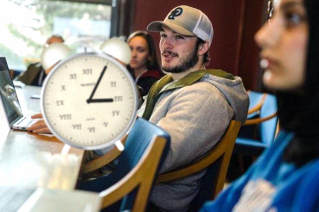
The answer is 3:05
